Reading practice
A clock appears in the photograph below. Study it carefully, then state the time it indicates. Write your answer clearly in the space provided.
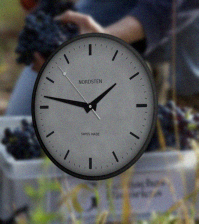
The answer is 1:46:53
